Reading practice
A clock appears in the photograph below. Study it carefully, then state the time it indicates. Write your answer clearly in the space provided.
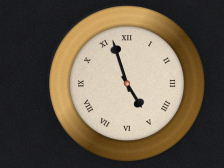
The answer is 4:57
